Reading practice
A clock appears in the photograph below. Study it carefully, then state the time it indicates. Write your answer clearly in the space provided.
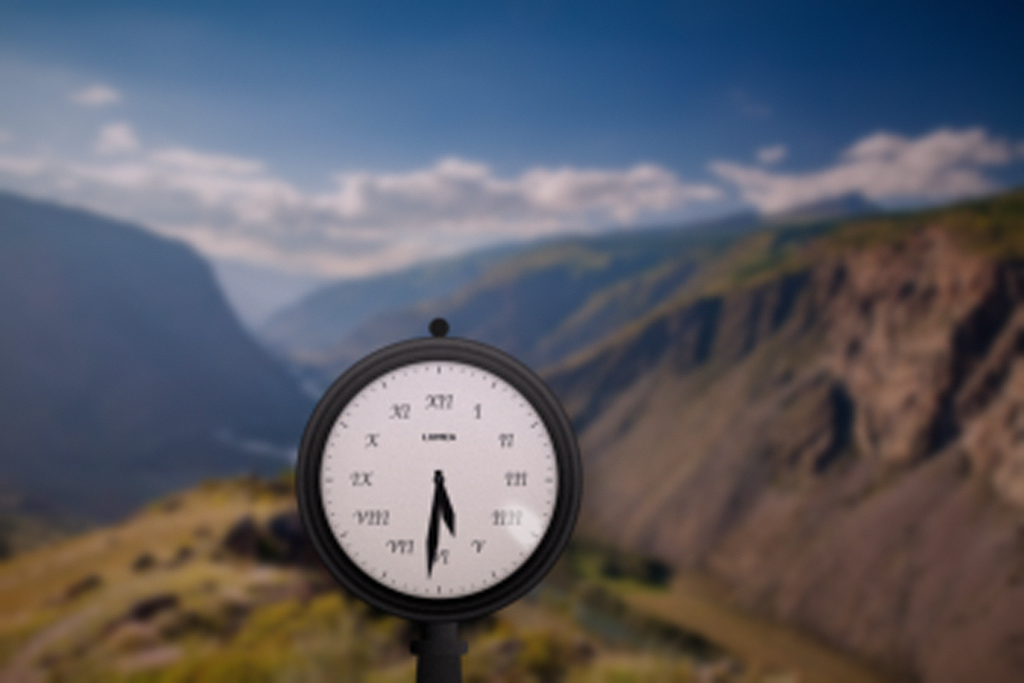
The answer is 5:31
